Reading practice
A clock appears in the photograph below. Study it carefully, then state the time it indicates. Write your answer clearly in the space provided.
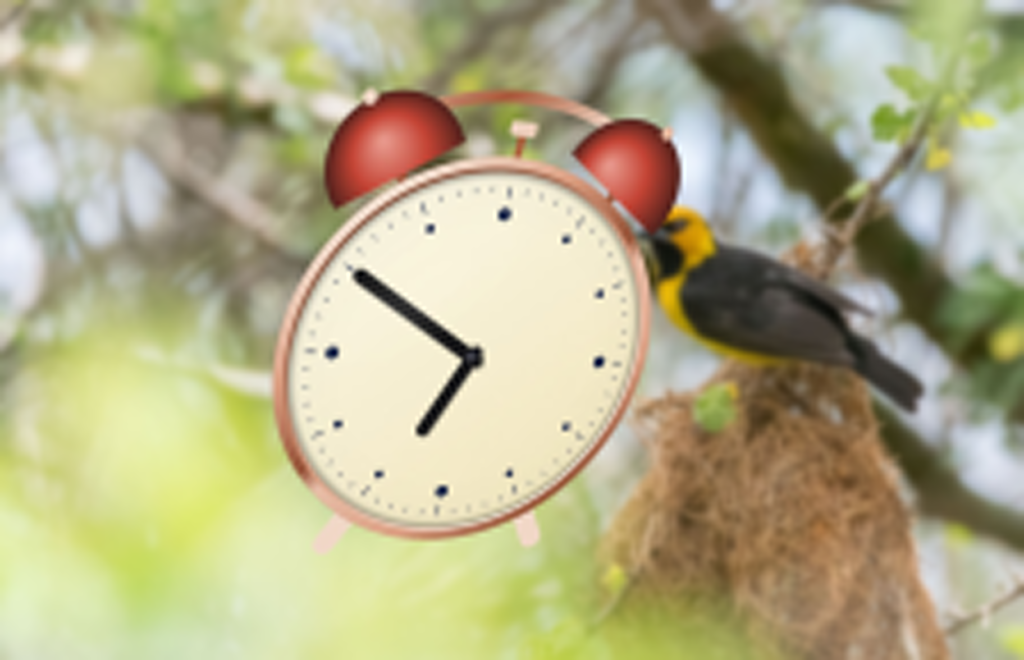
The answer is 6:50
